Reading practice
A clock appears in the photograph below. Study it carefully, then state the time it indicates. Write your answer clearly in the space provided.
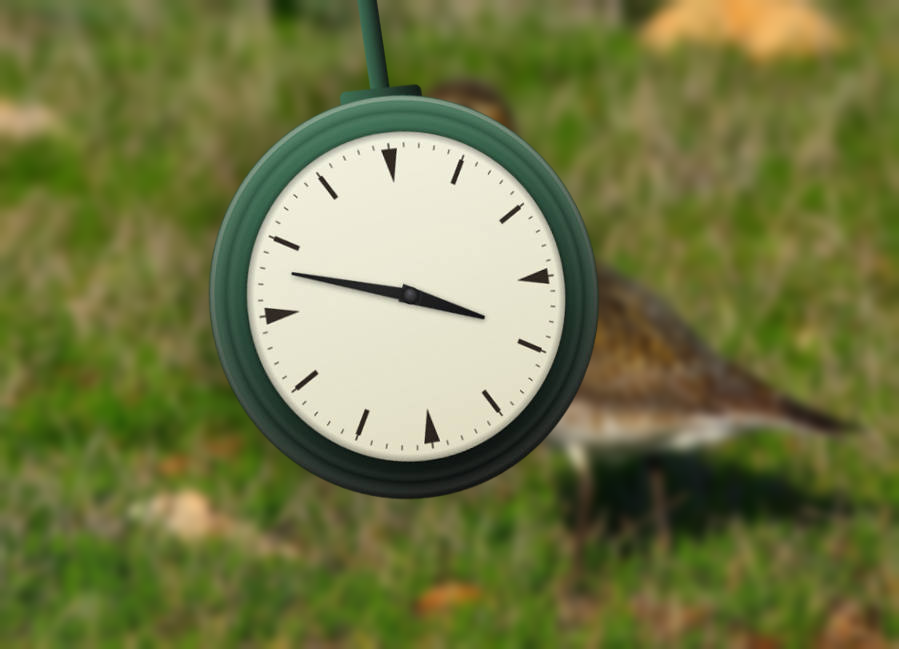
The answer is 3:48
